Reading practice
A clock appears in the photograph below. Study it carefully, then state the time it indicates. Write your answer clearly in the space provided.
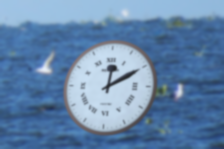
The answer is 12:10
